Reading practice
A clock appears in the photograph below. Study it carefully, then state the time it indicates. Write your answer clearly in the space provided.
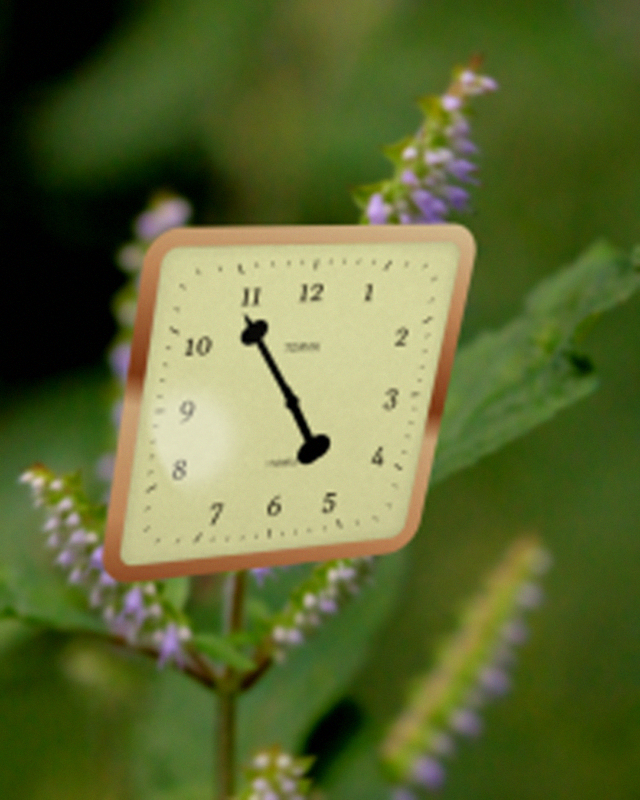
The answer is 4:54
